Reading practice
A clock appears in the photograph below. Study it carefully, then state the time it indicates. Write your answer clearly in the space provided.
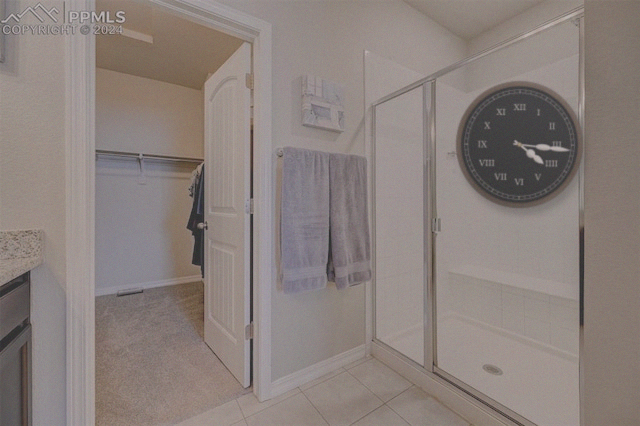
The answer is 4:16
